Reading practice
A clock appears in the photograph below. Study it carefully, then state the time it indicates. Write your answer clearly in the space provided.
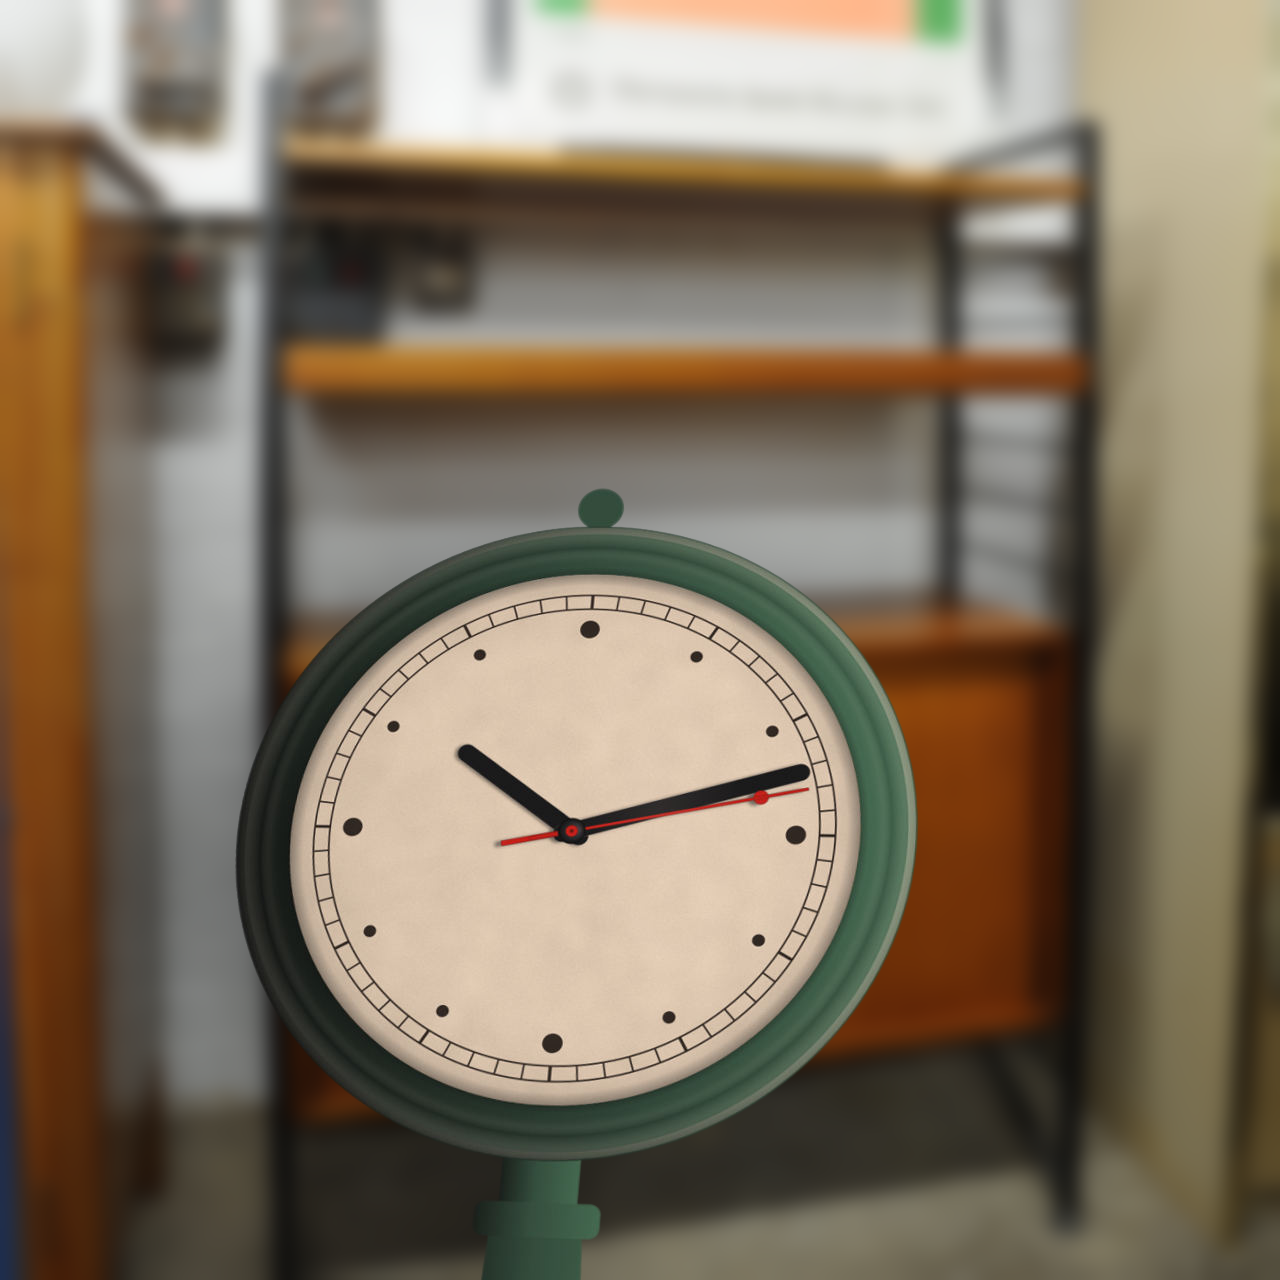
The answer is 10:12:13
